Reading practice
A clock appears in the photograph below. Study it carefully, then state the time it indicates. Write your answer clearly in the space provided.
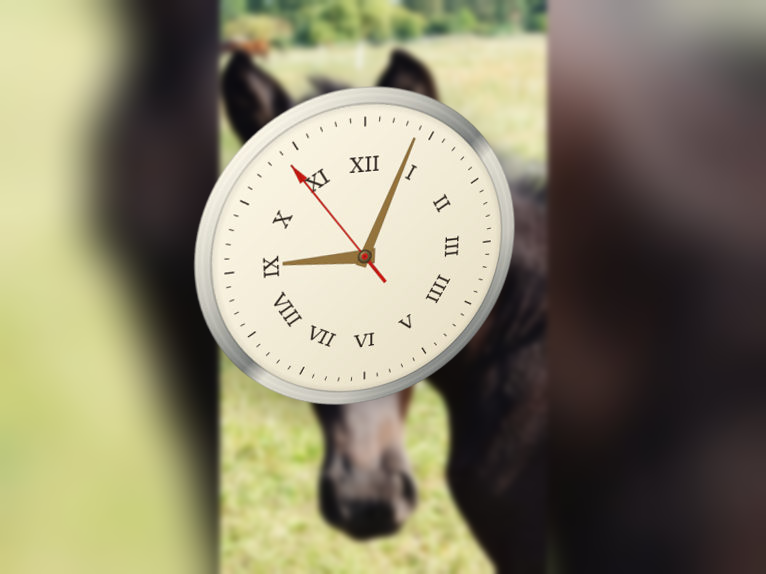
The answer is 9:03:54
